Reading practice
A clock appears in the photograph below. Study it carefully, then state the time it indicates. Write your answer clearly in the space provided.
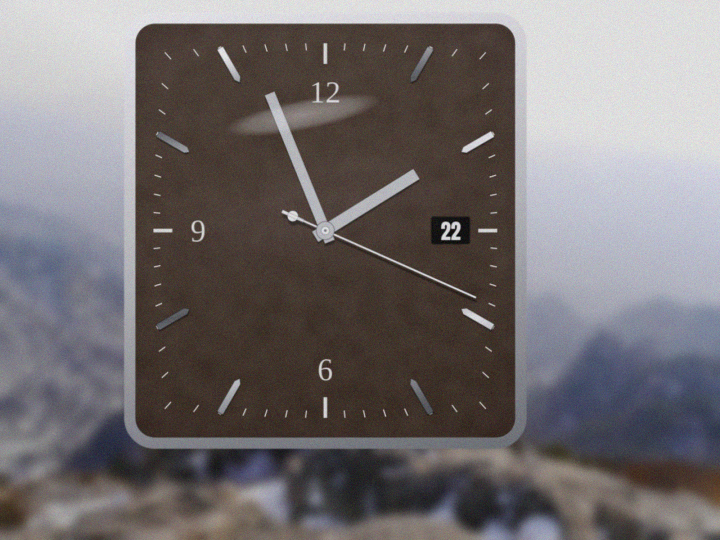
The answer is 1:56:19
